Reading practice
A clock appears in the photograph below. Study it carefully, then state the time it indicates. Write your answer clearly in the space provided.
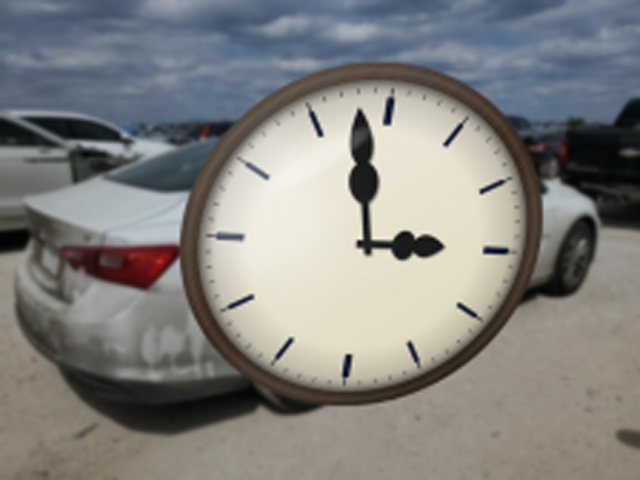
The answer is 2:58
